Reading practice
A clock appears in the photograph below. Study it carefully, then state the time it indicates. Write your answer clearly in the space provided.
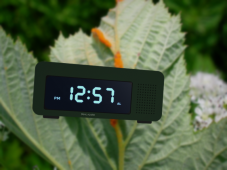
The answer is 12:57
